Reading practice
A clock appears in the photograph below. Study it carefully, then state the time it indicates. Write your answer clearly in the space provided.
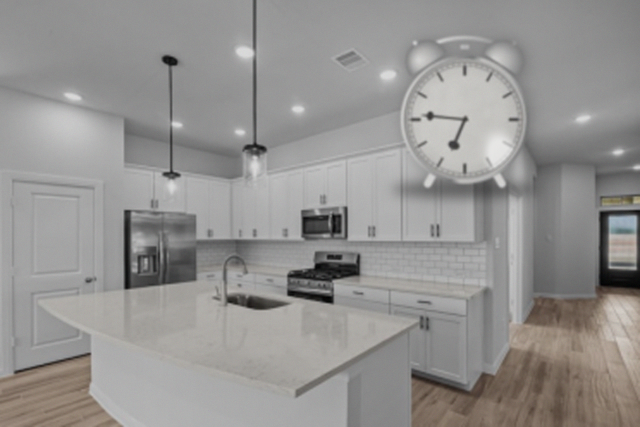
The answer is 6:46
